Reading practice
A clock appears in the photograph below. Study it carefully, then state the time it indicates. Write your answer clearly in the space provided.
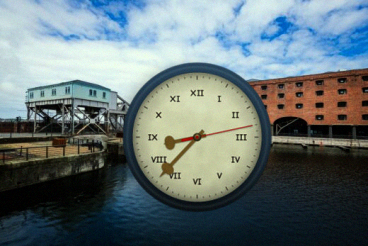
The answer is 8:37:13
